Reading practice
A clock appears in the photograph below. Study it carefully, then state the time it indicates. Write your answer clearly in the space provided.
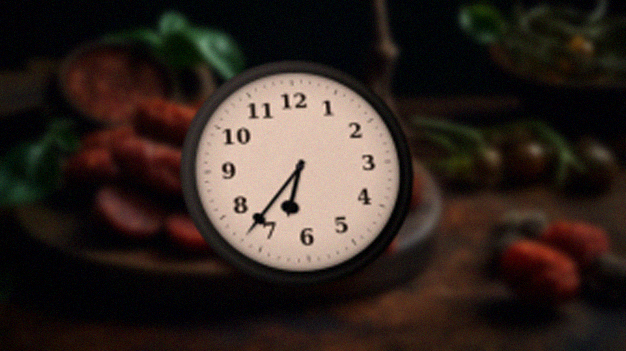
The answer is 6:37
